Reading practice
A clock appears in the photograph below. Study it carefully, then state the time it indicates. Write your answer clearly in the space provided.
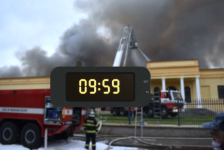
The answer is 9:59
